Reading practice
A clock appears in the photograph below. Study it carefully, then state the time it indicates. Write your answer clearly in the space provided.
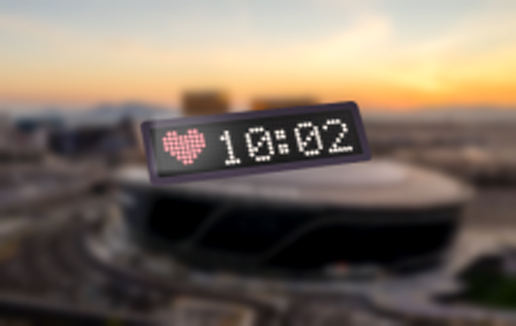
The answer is 10:02
